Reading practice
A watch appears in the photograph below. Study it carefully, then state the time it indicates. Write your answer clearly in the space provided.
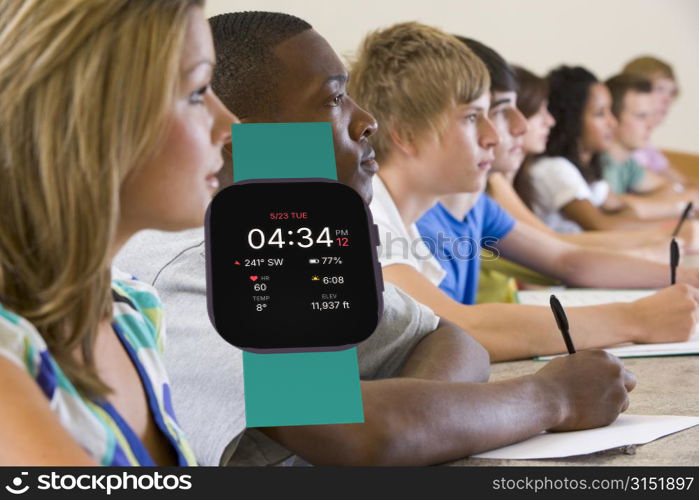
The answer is 4:34:12
